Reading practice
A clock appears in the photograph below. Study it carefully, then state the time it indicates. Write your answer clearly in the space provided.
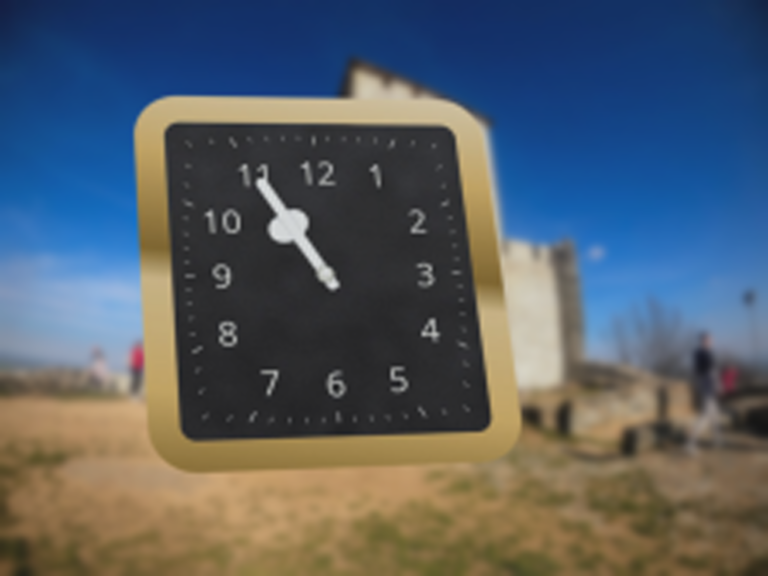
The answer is 10:55
